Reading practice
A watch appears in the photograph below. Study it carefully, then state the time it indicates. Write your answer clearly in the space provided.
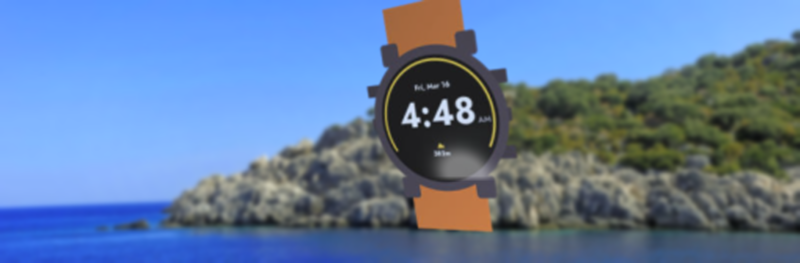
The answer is 4:48
